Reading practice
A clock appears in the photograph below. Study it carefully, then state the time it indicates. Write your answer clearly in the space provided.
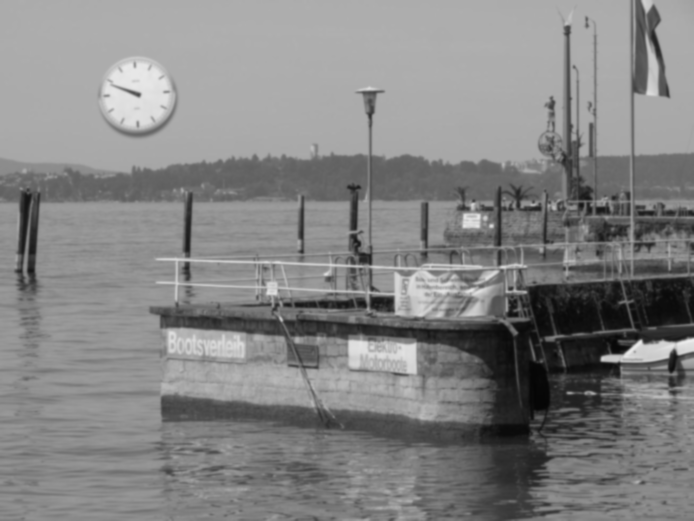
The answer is 9:49
